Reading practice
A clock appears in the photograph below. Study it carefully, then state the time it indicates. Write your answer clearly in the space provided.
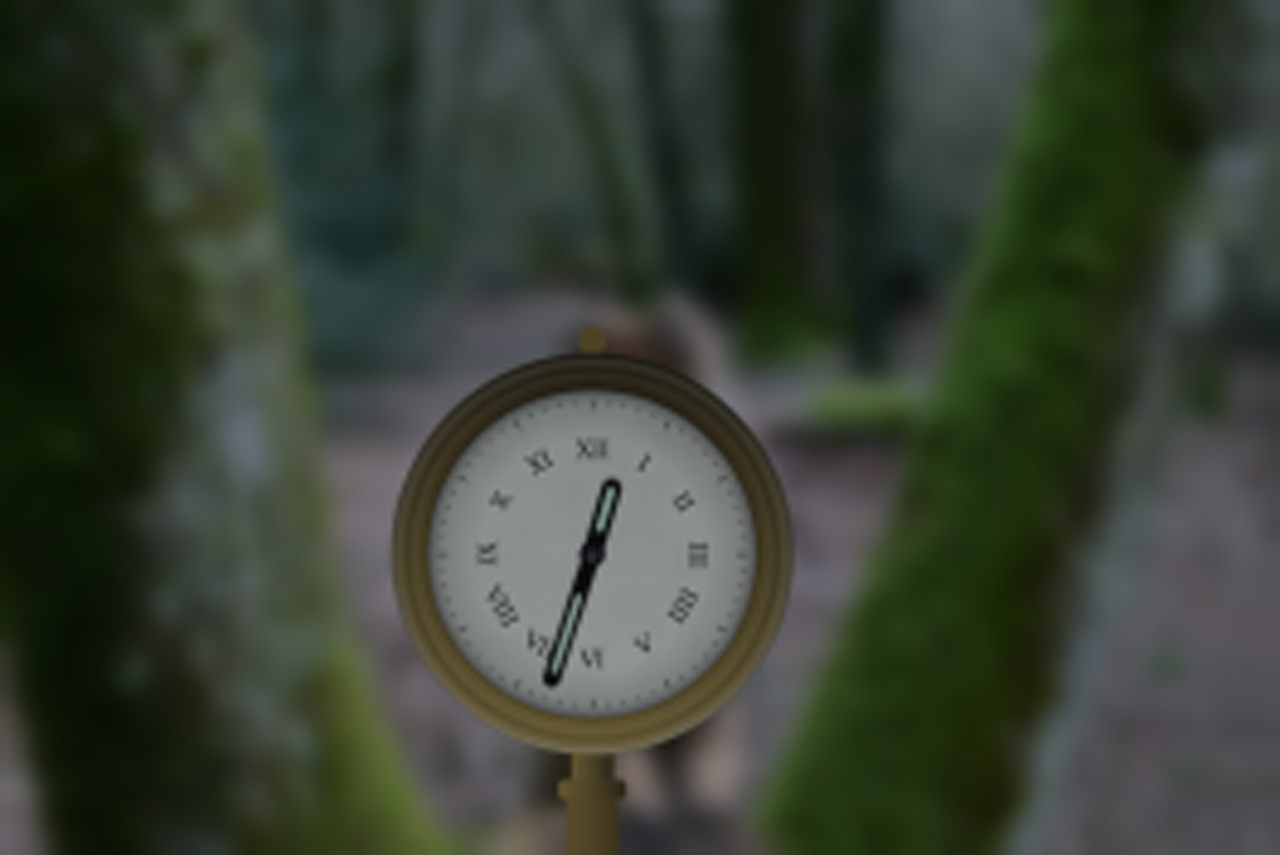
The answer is 12:33
